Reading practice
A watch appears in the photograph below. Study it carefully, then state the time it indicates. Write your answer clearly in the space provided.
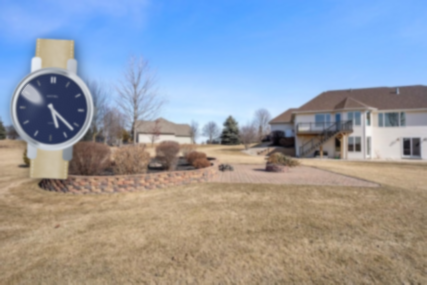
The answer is 5:22
